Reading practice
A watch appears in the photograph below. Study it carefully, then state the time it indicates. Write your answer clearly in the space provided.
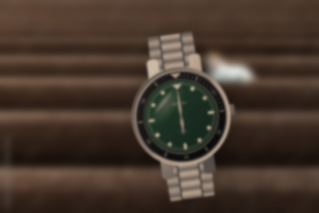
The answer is 6:00
